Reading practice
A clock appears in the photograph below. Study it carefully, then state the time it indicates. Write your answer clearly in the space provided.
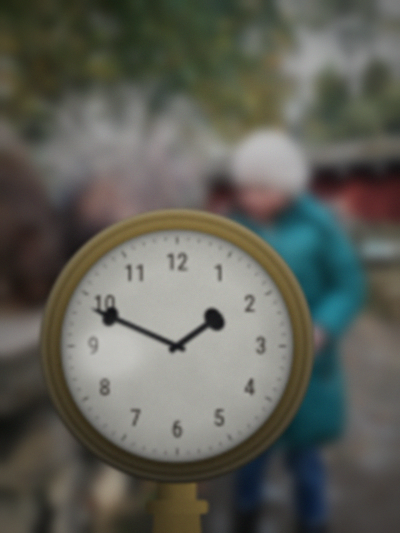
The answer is 1:49
